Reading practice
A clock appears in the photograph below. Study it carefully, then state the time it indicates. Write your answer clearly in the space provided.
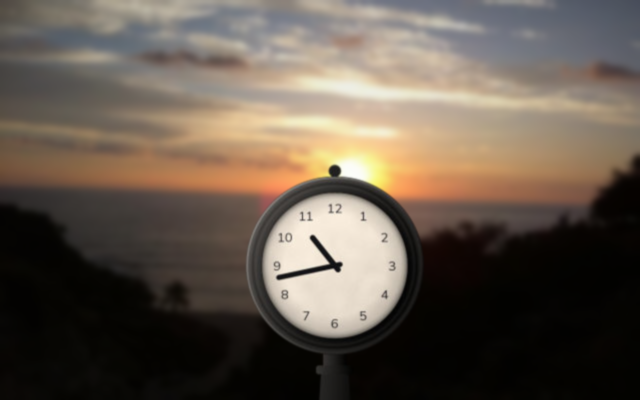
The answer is 10:43
